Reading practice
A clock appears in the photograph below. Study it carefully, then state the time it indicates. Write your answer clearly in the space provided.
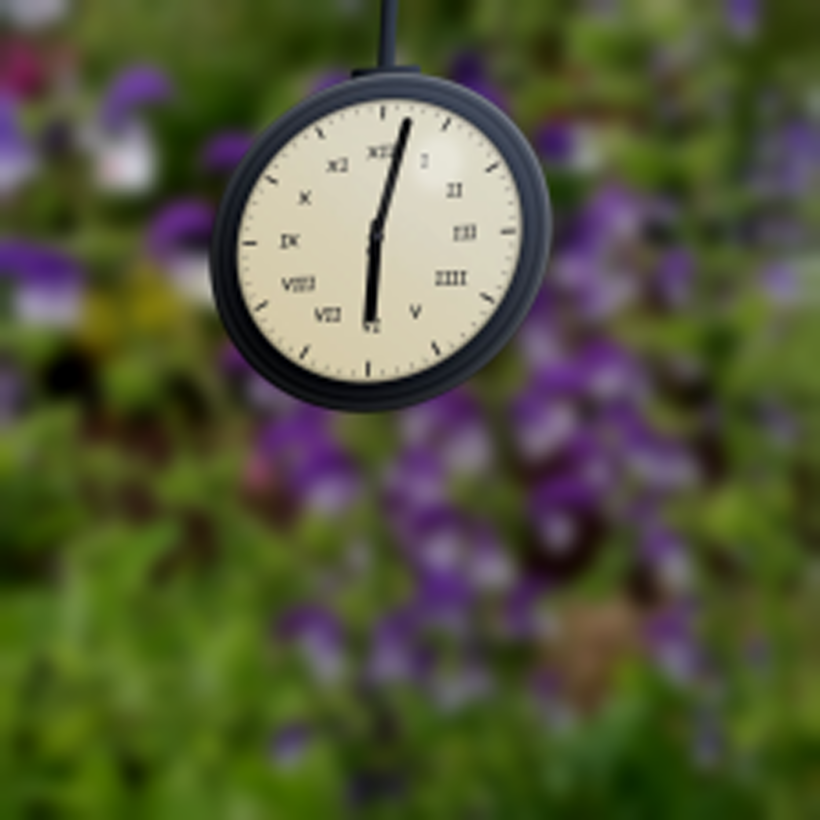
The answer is 6:02
